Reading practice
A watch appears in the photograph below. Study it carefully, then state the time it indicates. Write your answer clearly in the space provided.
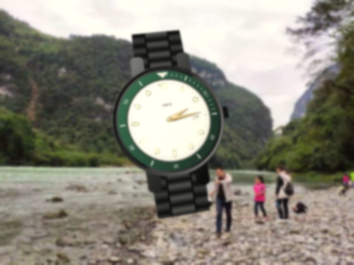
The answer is 2:14
